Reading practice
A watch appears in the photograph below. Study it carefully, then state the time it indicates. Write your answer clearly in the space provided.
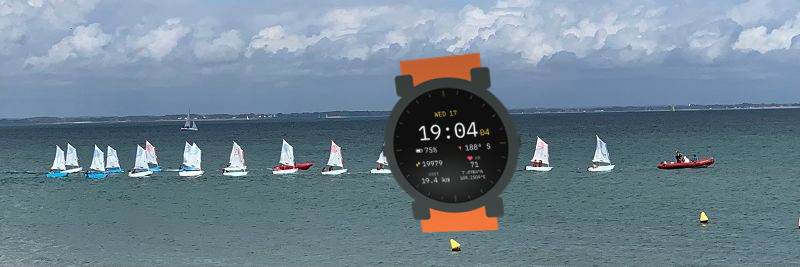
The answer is 19:04:04
